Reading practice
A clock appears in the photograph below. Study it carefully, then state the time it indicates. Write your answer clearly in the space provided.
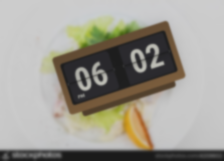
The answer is 6:02
